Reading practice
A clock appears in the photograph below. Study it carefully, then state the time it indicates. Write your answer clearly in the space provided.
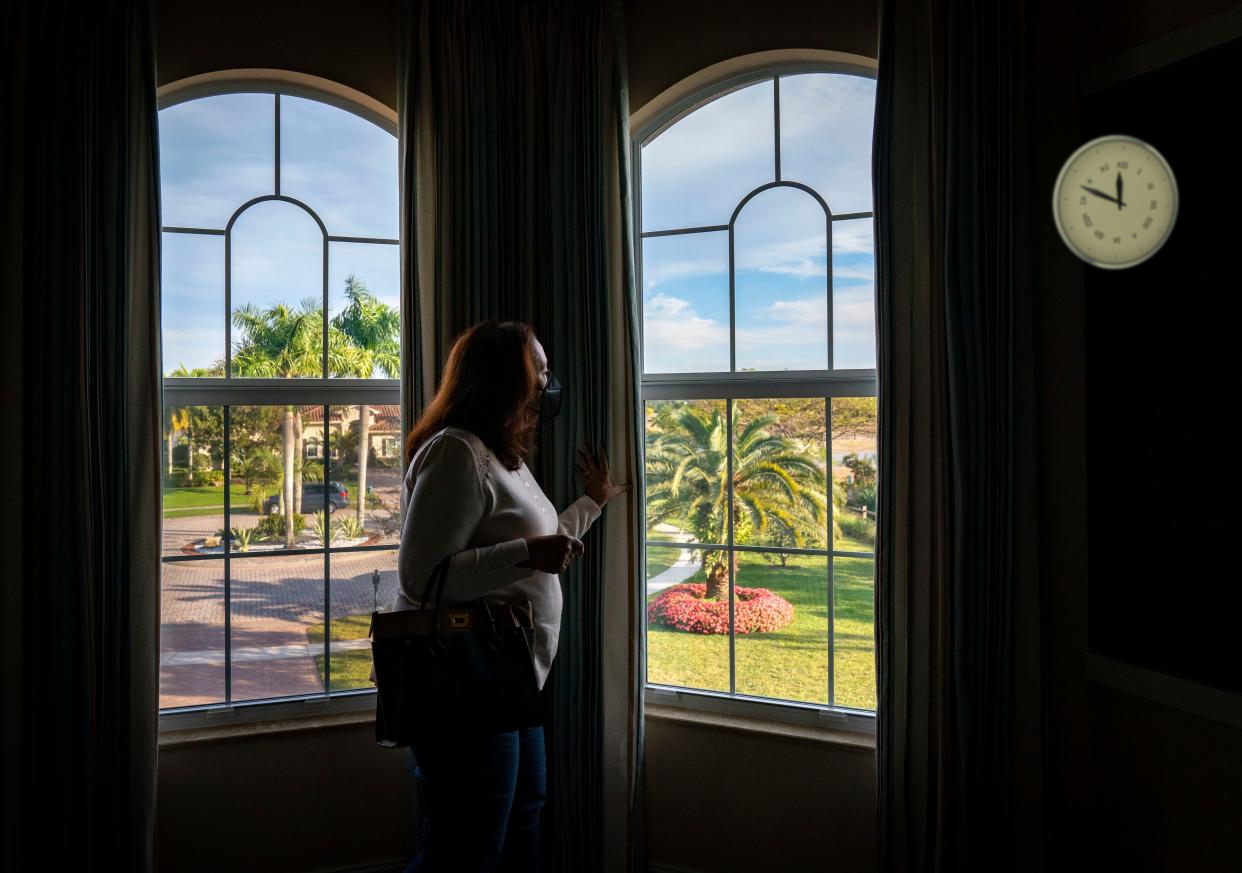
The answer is 11:48
